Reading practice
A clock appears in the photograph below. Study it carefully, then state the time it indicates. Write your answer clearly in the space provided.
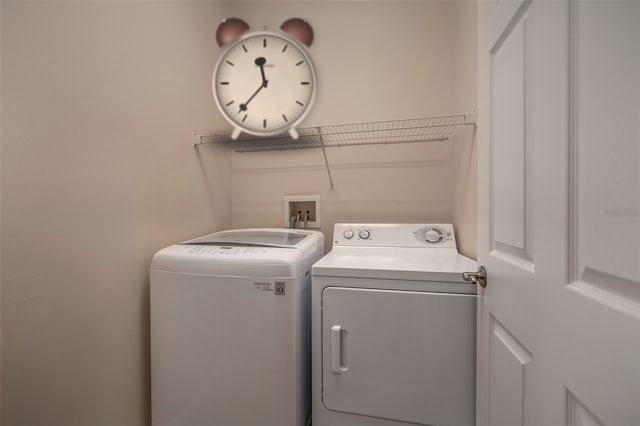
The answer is 11:37
